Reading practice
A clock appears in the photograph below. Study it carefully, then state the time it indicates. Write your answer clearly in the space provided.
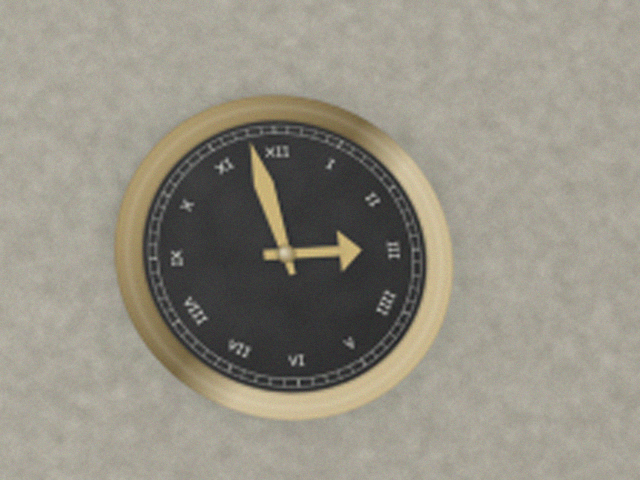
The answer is 2:58
